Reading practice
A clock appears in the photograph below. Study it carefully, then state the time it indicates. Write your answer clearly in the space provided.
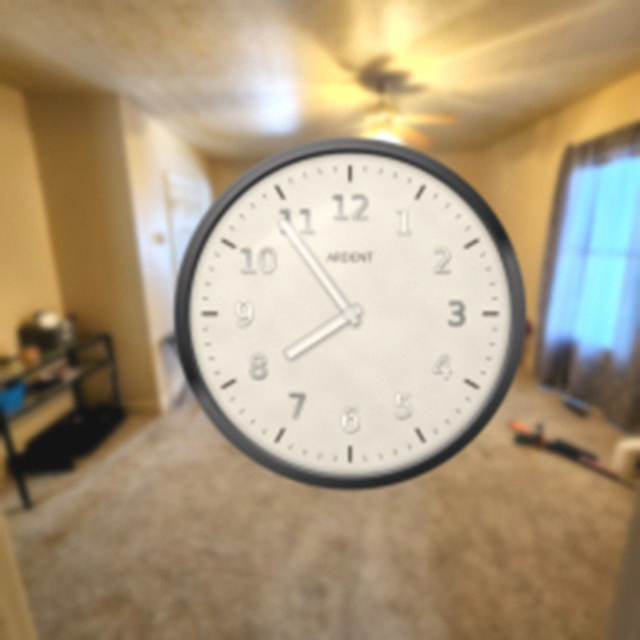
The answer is 7:54
